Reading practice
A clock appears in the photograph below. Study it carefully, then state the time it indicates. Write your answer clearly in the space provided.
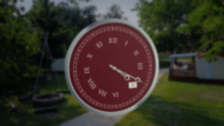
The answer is 4:20
